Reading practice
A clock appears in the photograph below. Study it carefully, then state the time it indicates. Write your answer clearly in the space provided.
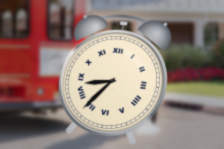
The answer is 8:36
